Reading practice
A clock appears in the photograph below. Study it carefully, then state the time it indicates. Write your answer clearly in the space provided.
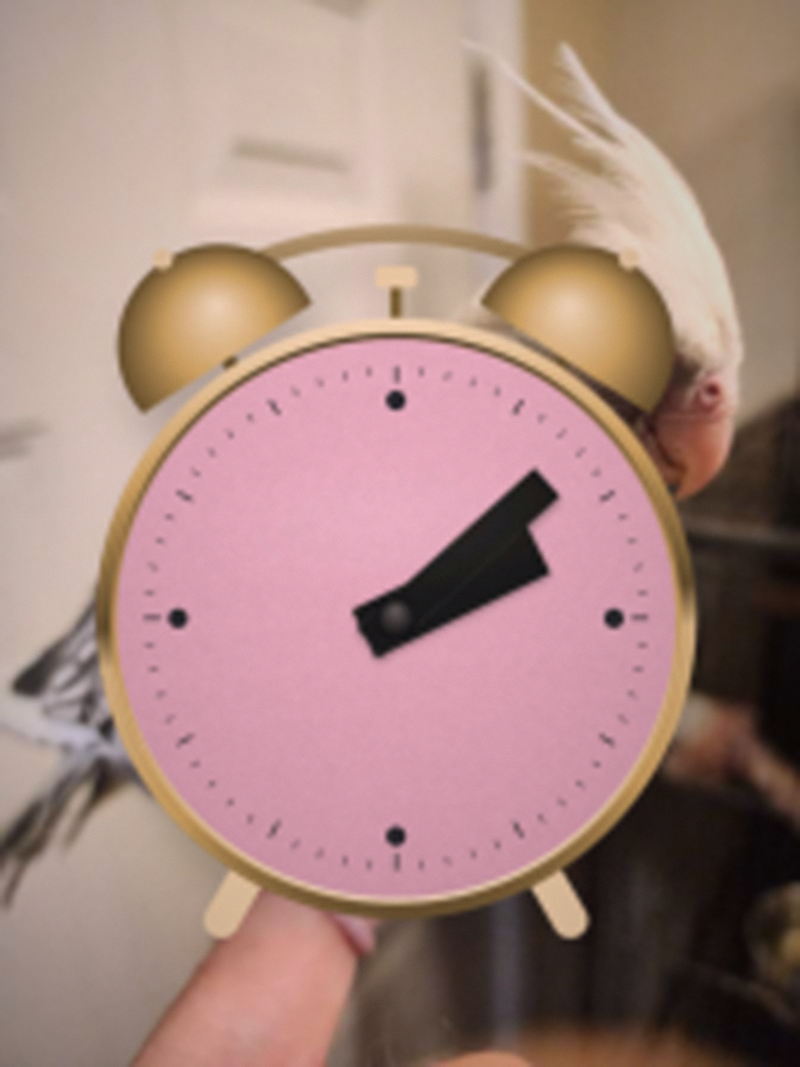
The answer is 2:08
